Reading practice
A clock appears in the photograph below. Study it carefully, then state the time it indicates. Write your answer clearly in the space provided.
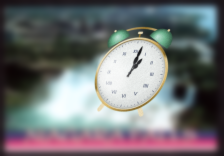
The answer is 1:02
